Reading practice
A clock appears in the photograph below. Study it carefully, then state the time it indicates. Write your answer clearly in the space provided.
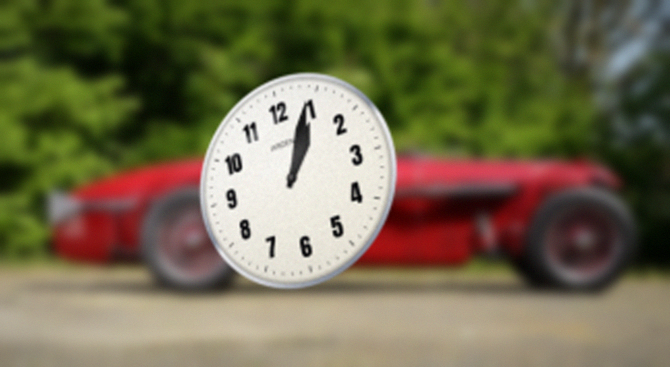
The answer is 1:04
